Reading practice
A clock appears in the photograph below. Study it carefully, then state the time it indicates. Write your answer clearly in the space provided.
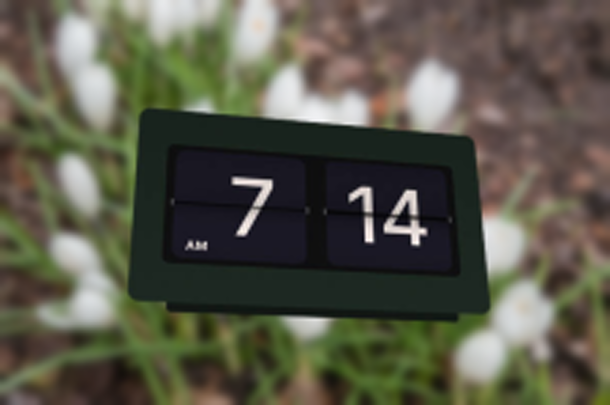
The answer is 7:14
